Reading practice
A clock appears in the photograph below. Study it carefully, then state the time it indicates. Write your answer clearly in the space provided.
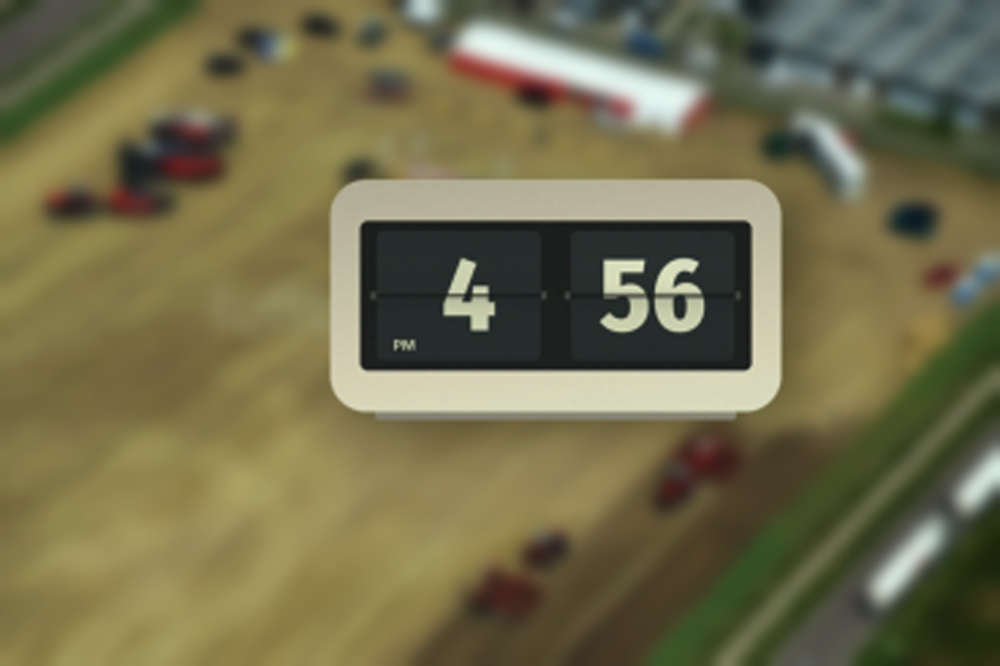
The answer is 4:56
